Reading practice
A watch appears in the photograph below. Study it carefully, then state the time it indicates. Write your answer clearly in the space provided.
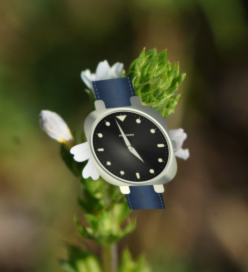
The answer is 4:58
